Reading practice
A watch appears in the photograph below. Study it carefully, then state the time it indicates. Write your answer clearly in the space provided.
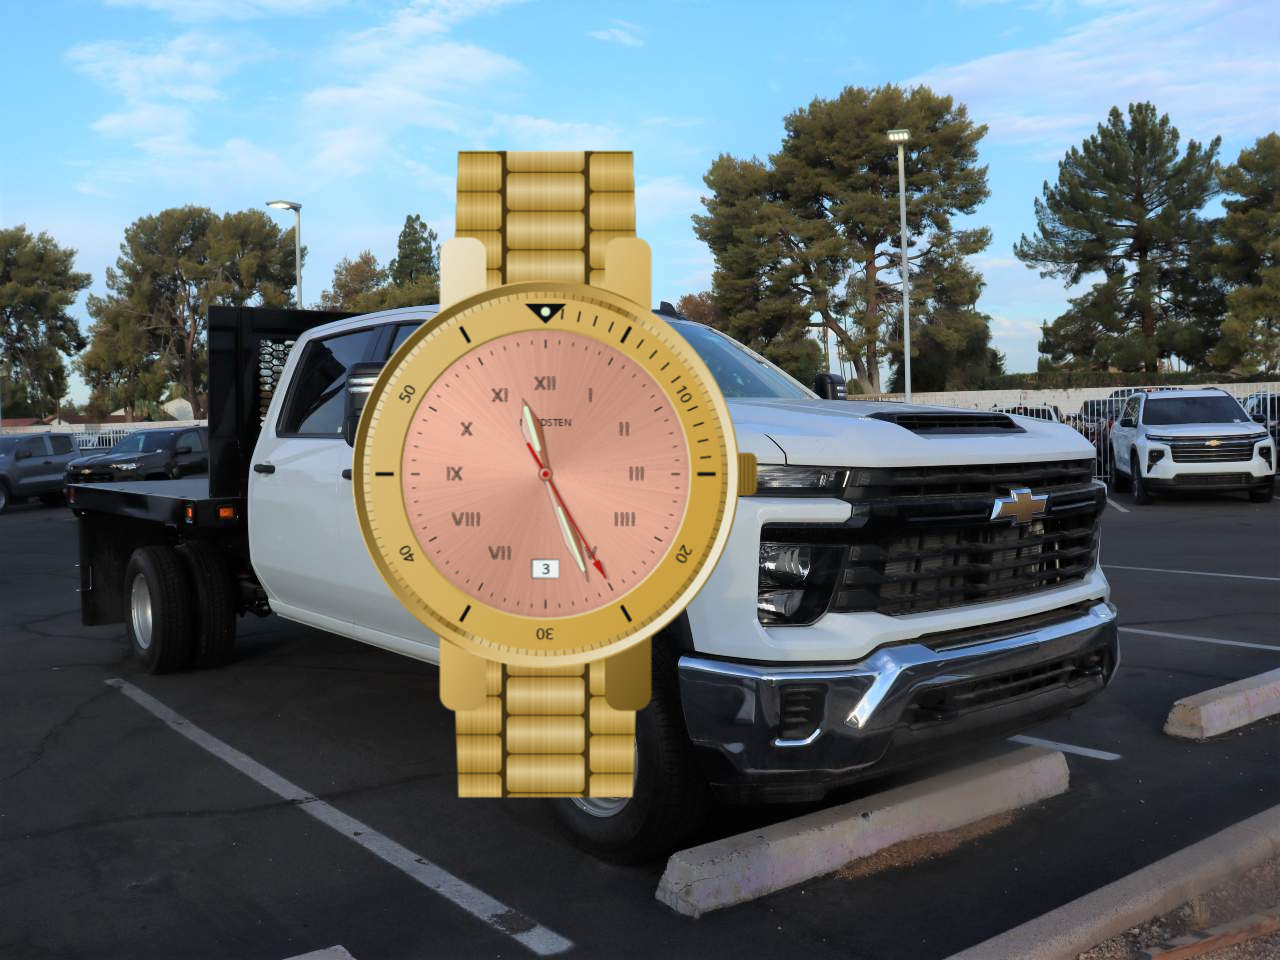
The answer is 11:26:25
